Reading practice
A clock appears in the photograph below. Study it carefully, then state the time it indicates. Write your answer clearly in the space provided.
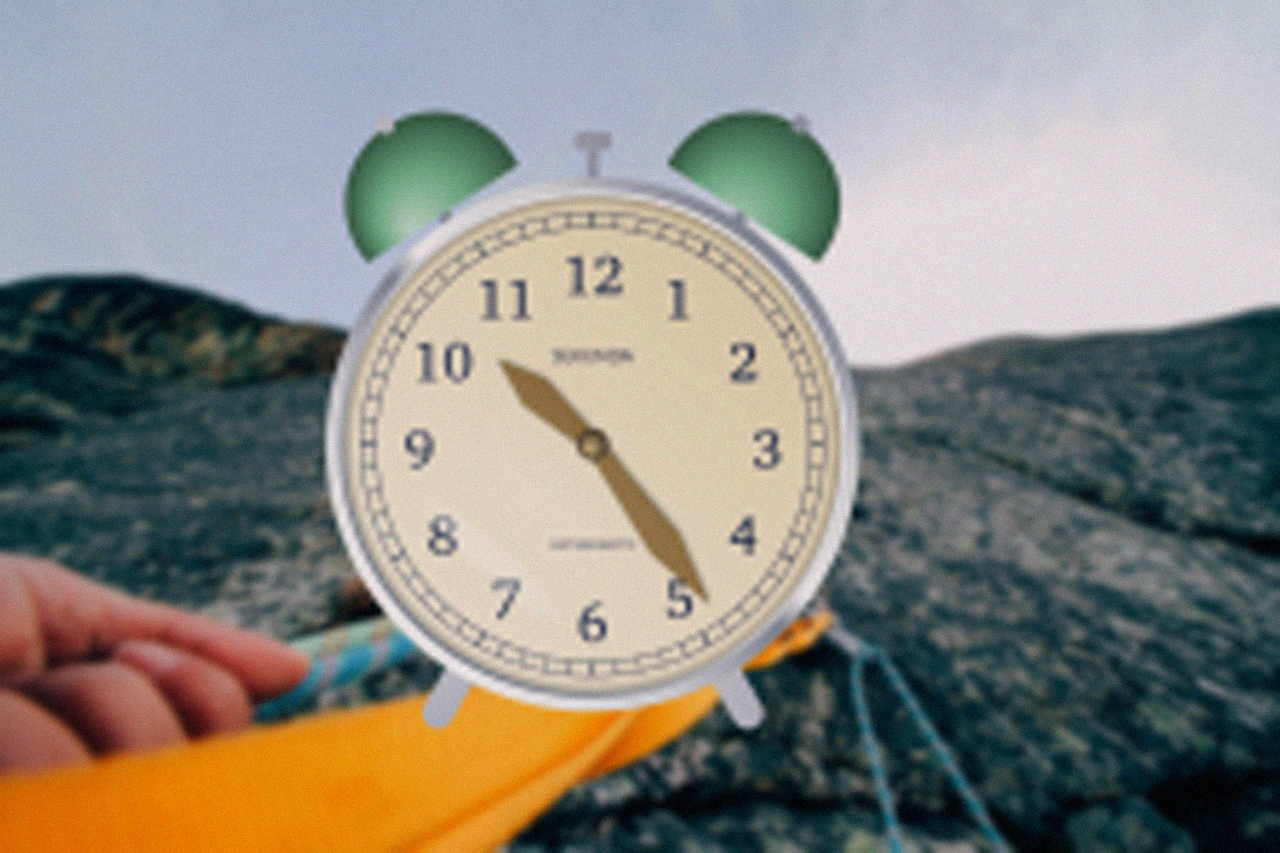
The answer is 10:24
